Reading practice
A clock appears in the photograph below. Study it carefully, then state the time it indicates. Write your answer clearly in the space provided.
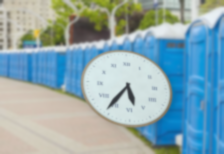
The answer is 5:36
